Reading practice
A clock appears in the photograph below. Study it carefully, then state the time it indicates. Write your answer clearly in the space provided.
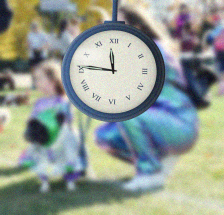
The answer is 11:46
